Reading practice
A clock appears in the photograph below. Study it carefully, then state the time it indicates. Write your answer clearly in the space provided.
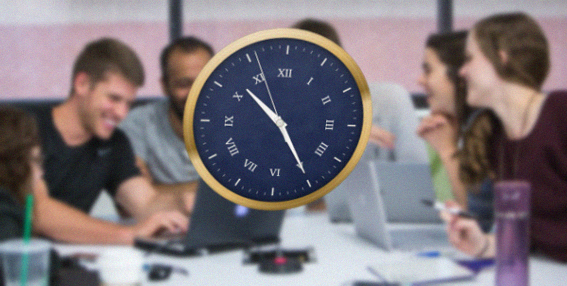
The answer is 10:24:56
